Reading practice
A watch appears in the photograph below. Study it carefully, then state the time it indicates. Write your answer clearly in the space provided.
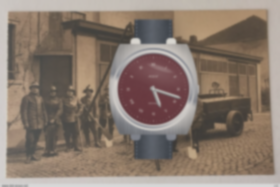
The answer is 5:18
